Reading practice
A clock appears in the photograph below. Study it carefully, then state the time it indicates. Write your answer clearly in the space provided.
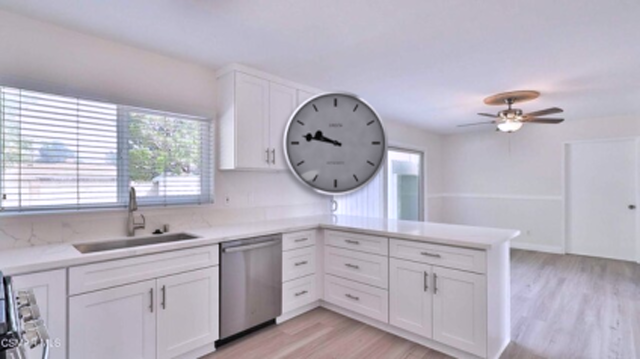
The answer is 9:47
